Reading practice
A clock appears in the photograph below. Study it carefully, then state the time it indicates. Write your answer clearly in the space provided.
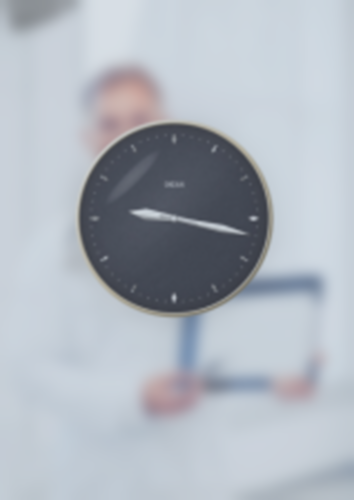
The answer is 9:17
